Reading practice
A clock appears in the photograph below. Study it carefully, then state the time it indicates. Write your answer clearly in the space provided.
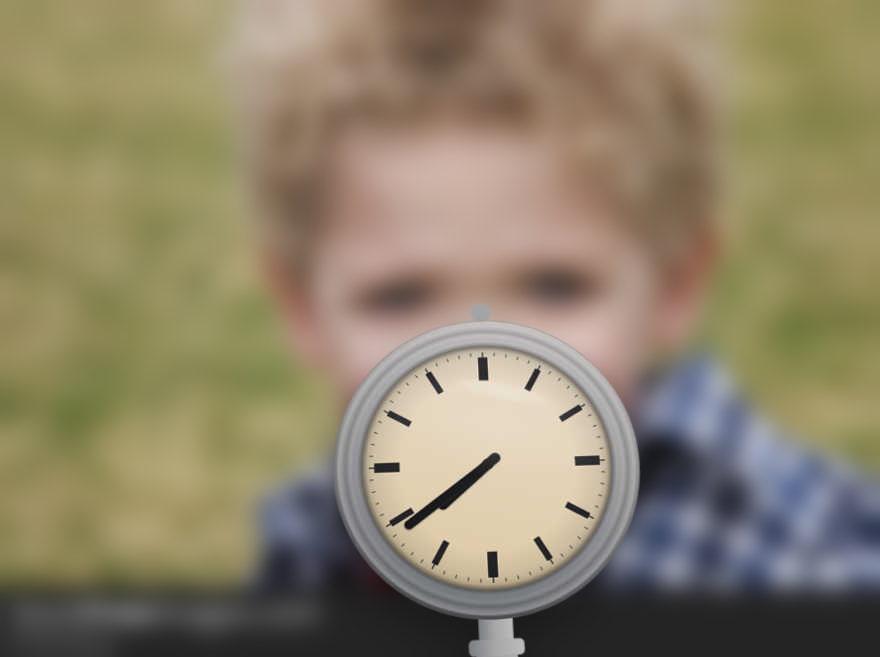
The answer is 7:39
